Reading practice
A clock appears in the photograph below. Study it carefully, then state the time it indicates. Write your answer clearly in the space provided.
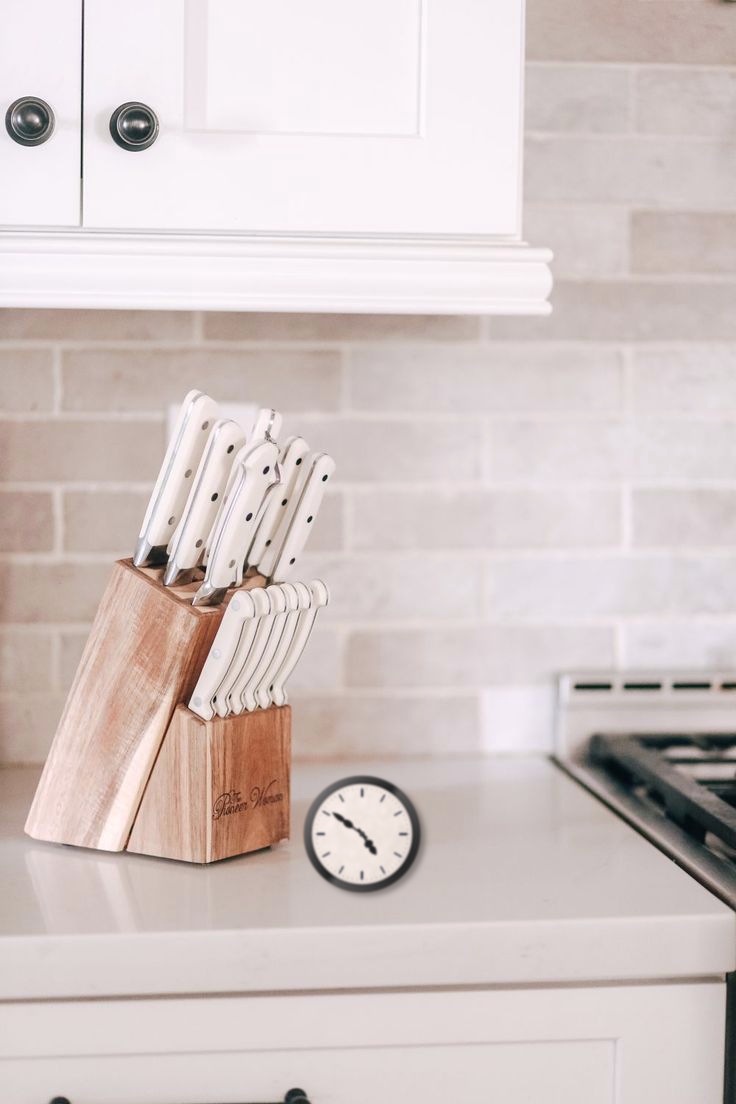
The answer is 4:51
